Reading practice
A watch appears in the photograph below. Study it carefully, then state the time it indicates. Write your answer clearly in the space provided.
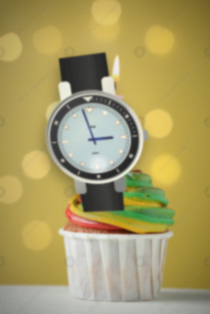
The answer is 2:58
